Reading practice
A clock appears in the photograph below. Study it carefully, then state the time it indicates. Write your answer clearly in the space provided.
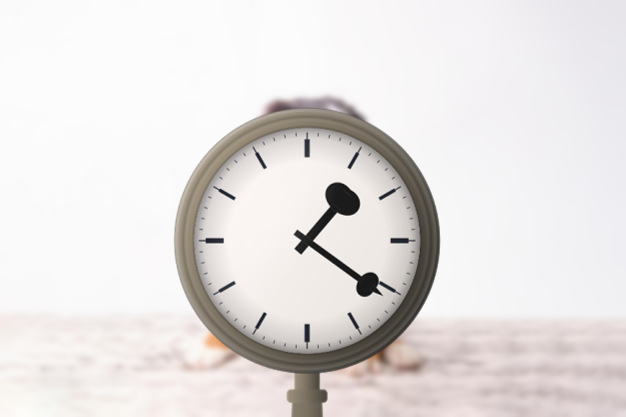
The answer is 1:21
